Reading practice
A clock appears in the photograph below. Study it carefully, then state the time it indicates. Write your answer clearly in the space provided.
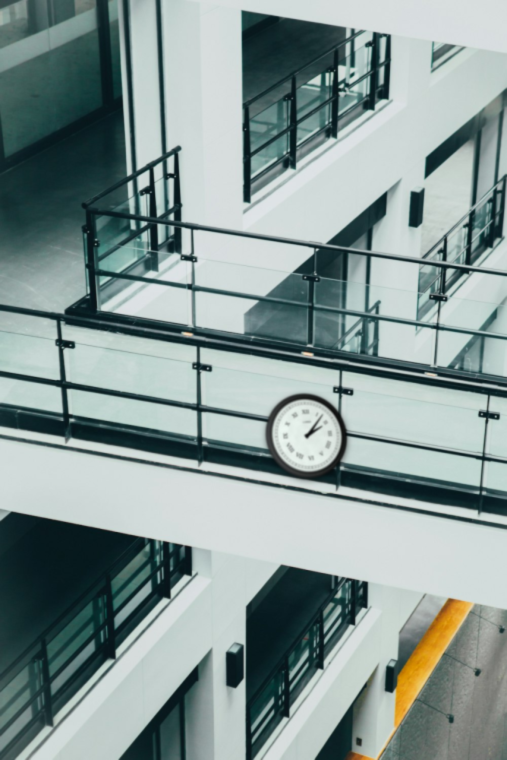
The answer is 2:07
